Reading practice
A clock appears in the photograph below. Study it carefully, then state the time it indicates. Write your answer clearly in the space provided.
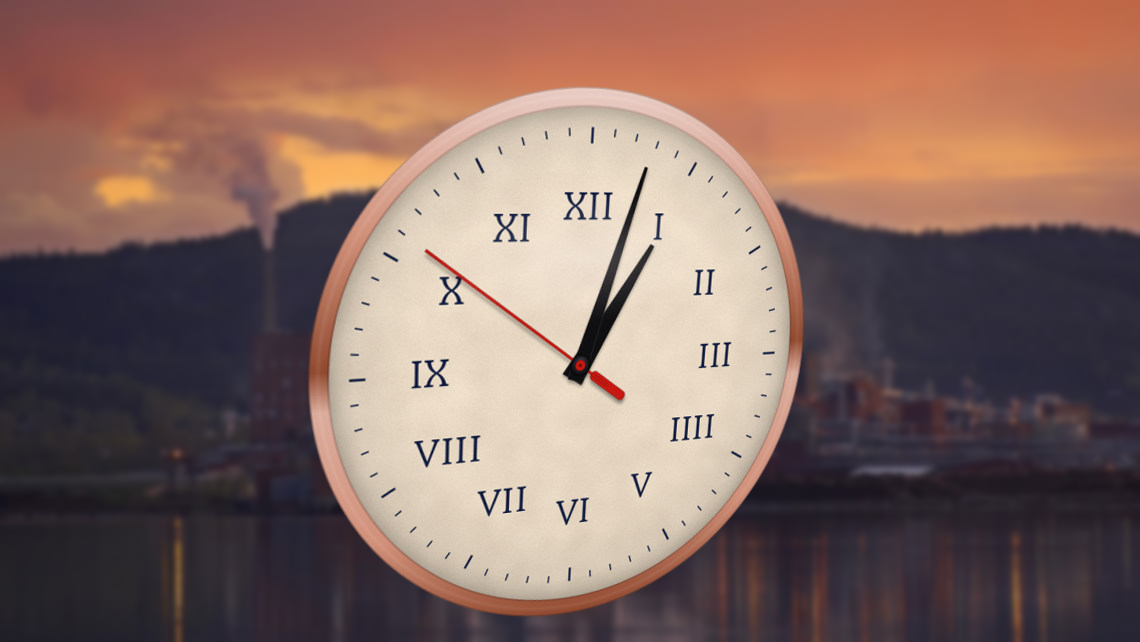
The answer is 1:02:51
